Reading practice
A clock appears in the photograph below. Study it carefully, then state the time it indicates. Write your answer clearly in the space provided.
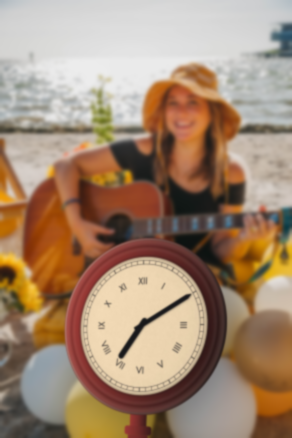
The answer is 7:10
